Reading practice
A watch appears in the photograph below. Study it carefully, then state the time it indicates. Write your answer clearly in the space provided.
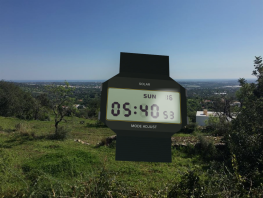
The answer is 5:40:53
